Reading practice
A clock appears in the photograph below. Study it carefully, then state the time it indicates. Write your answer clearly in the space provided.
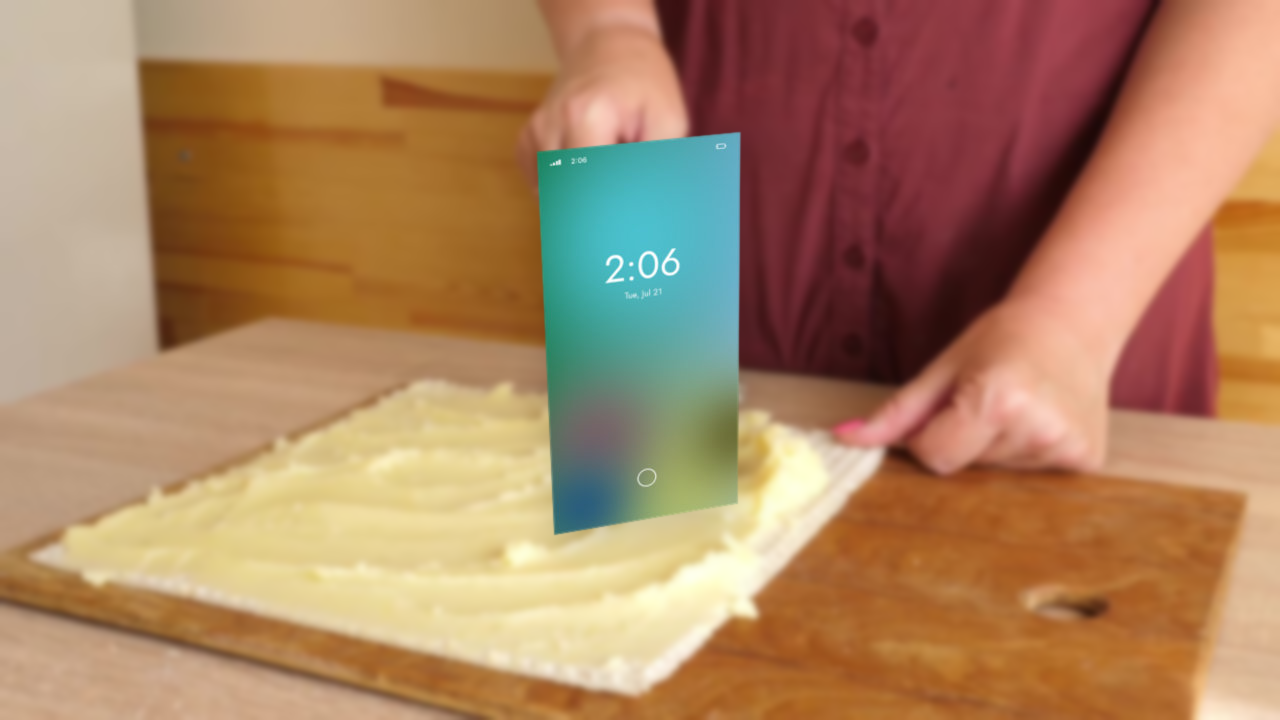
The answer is 2:06
